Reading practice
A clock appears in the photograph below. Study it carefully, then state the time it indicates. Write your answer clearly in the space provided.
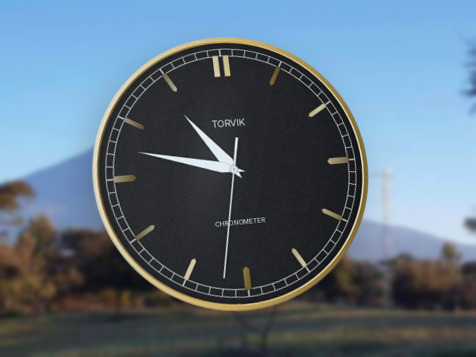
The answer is 10:47:32
